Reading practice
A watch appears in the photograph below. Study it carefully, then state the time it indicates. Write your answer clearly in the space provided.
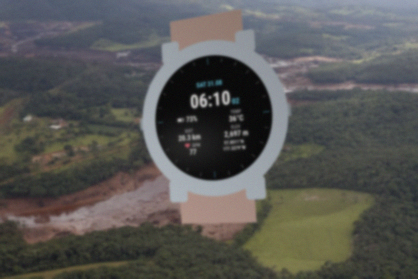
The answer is 6:10
